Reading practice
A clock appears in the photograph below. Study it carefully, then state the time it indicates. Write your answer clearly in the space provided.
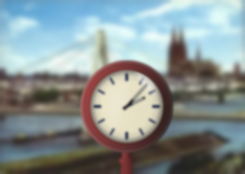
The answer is 2:07
